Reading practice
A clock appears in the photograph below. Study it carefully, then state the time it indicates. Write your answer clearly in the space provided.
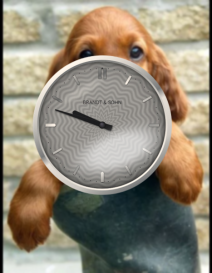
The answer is 9:48
